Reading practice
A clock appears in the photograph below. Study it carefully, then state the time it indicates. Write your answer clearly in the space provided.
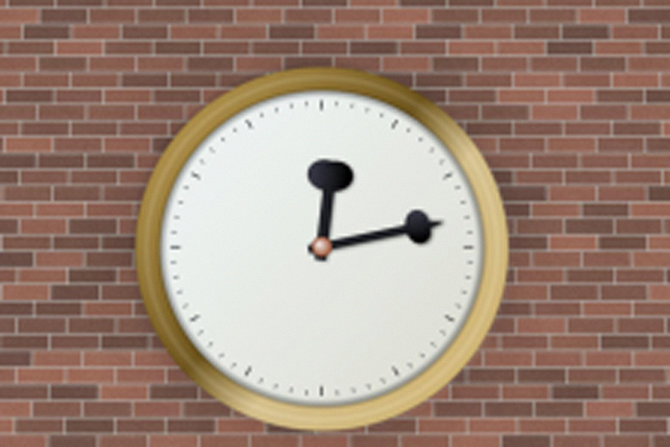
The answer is 12:13
